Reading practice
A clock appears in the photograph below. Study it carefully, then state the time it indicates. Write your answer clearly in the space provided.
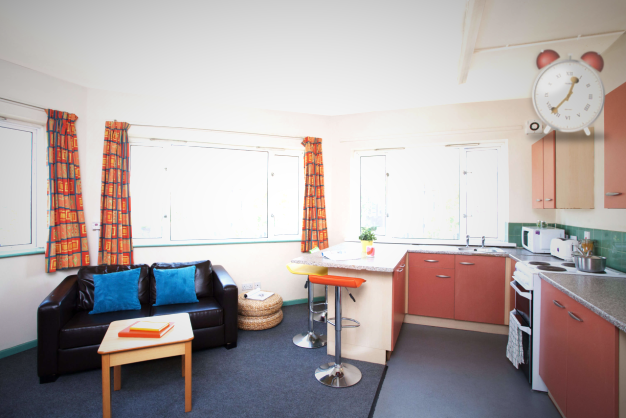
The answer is 12:37
